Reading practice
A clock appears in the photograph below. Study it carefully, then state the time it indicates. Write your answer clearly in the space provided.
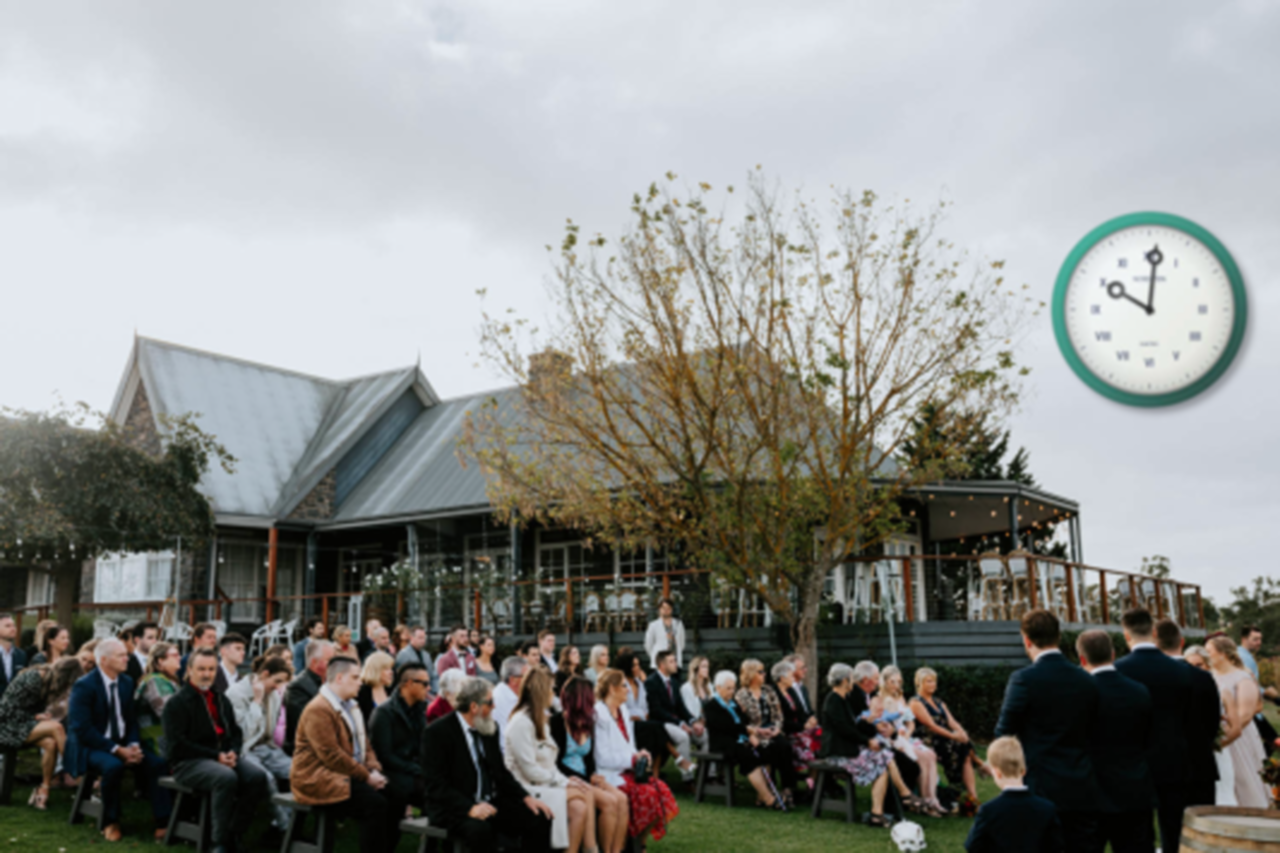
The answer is 10:01
